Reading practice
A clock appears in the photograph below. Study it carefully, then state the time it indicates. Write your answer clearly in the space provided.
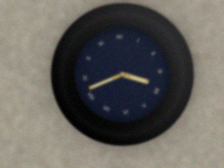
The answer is 3:42
